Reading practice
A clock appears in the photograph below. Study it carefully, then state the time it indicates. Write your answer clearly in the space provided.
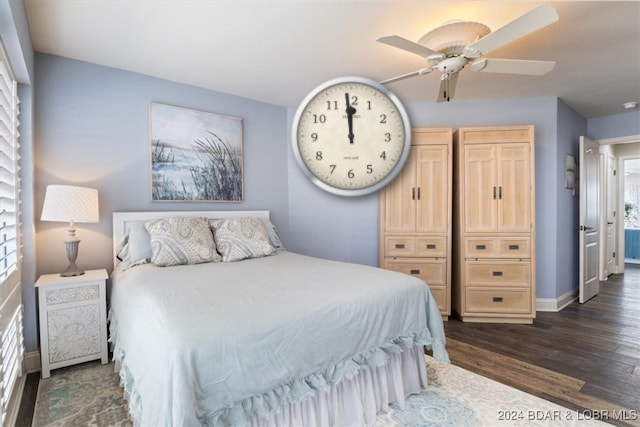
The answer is 11:59
